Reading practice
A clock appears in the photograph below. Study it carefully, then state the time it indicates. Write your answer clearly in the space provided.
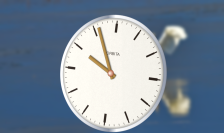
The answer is 9:56
